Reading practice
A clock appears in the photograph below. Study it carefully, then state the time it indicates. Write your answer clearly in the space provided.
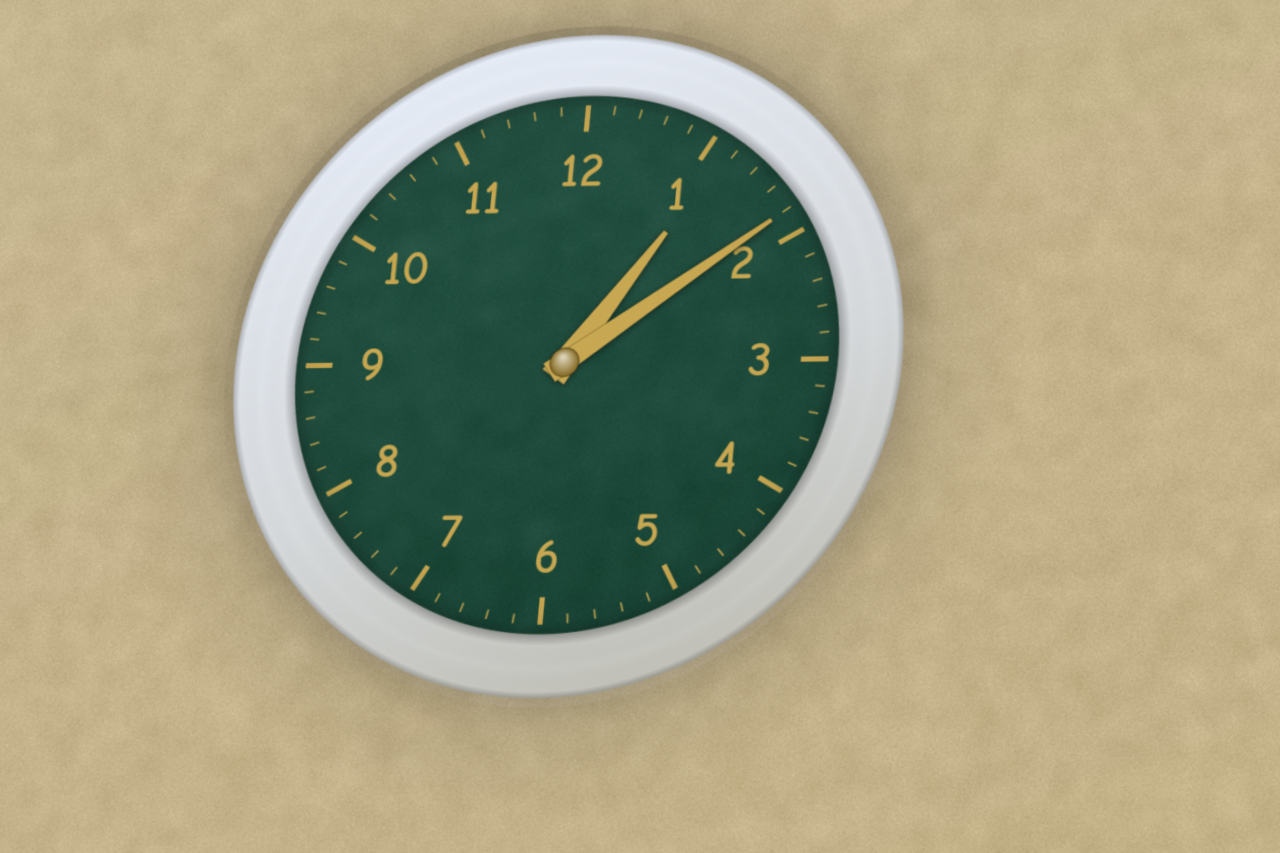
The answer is 1:09
